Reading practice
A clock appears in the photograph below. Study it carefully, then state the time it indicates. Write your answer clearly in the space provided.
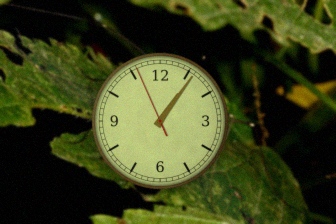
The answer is 1:05:56
